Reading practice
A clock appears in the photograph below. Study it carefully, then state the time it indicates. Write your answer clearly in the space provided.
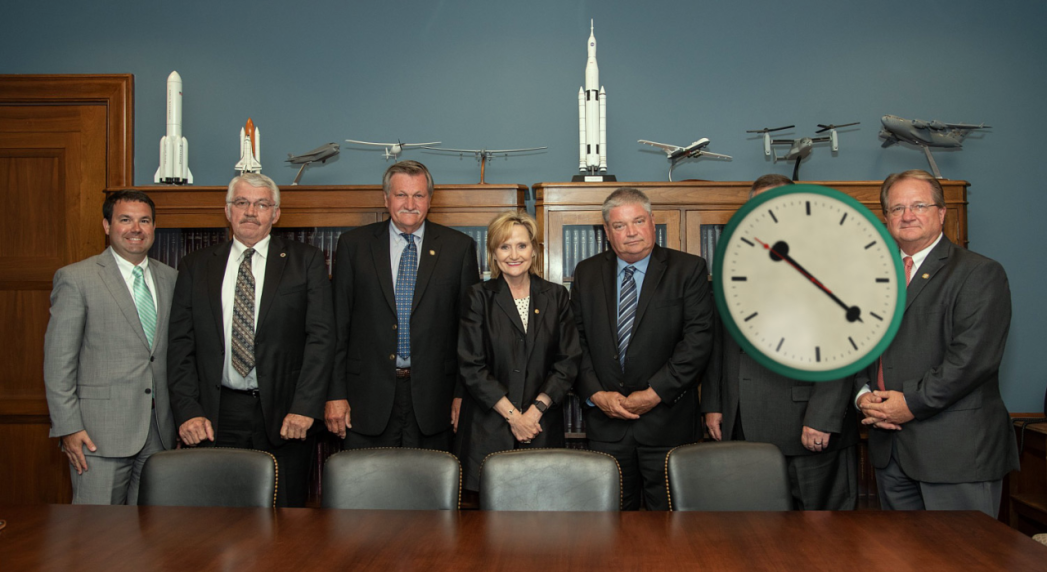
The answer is 10:21:51
